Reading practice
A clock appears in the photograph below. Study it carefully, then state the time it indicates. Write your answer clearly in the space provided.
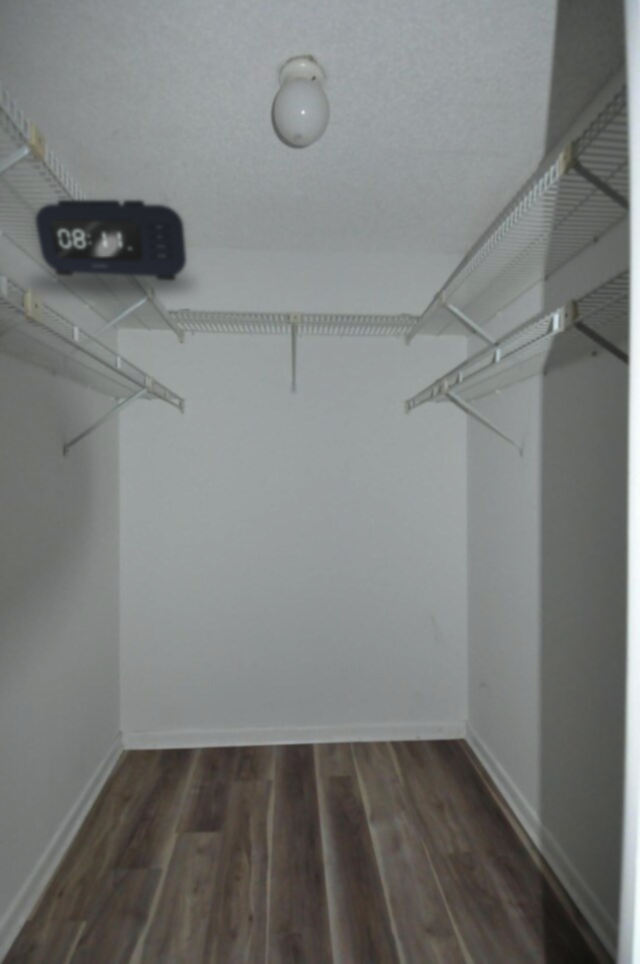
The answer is 8:11
